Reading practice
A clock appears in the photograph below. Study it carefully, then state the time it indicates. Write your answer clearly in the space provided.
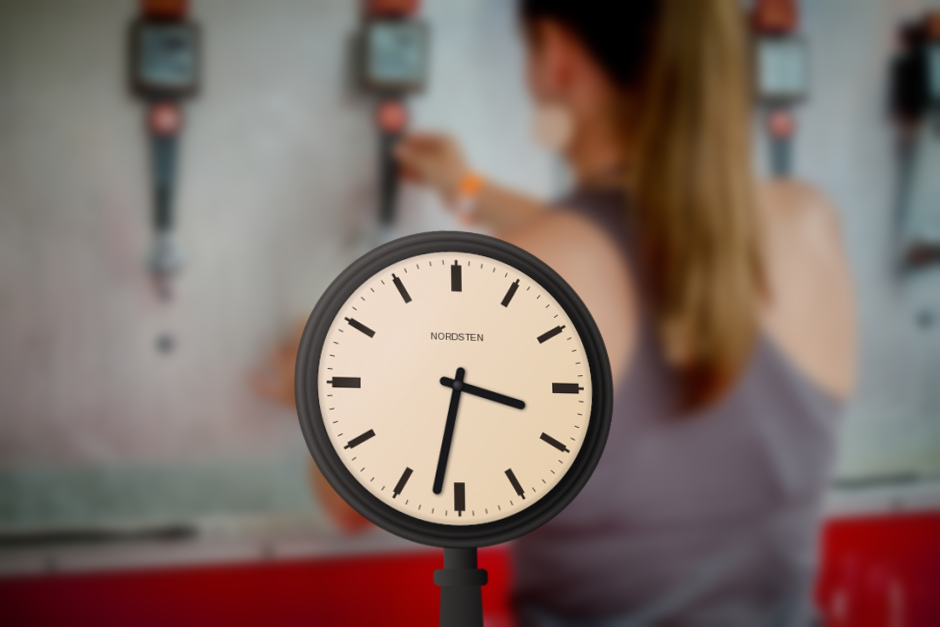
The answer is 3:32
